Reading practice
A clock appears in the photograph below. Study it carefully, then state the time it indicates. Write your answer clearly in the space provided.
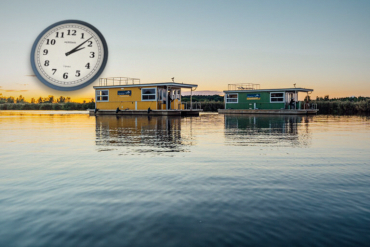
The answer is 2:08
